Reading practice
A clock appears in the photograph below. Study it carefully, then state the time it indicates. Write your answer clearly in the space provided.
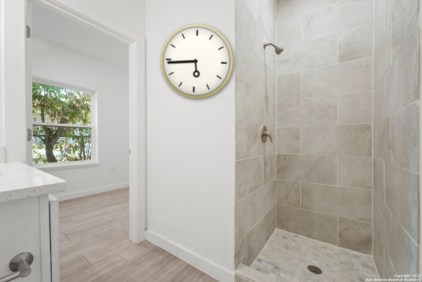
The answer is 5:44
